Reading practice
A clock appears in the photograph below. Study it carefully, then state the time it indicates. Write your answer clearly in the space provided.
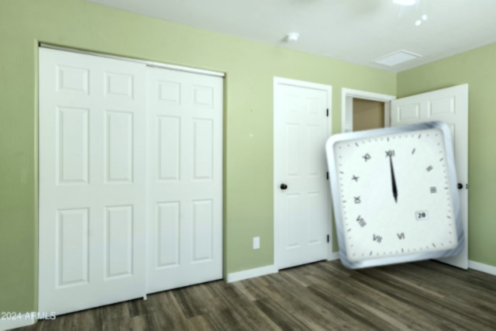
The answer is 12:00
